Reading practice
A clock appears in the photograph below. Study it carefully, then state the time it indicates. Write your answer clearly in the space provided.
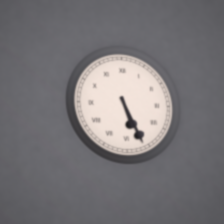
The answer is 5:26
